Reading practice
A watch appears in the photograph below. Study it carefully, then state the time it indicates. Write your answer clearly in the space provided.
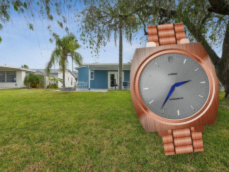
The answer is 2:36
